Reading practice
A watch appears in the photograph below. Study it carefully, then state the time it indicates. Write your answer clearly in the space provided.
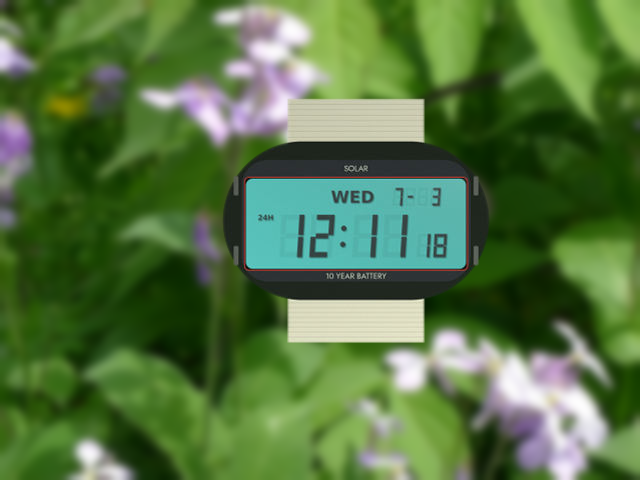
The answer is 12:11:18
